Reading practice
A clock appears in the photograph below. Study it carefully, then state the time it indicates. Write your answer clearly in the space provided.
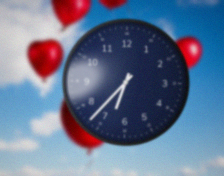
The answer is 6:37
